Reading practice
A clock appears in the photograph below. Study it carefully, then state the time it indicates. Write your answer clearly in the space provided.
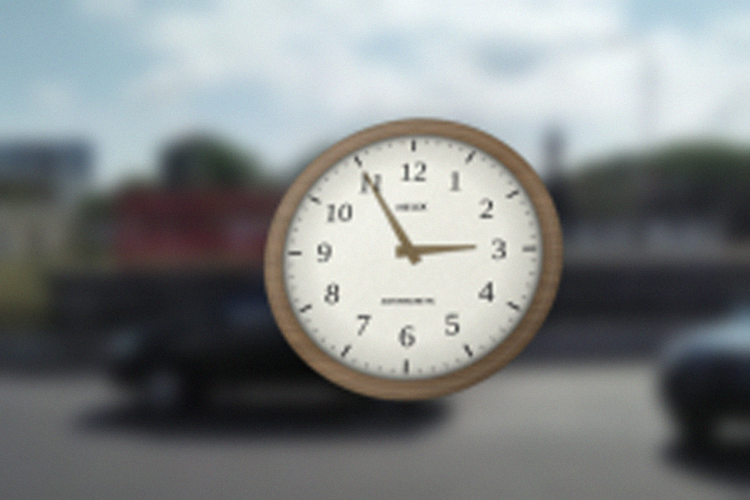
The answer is 2:55
